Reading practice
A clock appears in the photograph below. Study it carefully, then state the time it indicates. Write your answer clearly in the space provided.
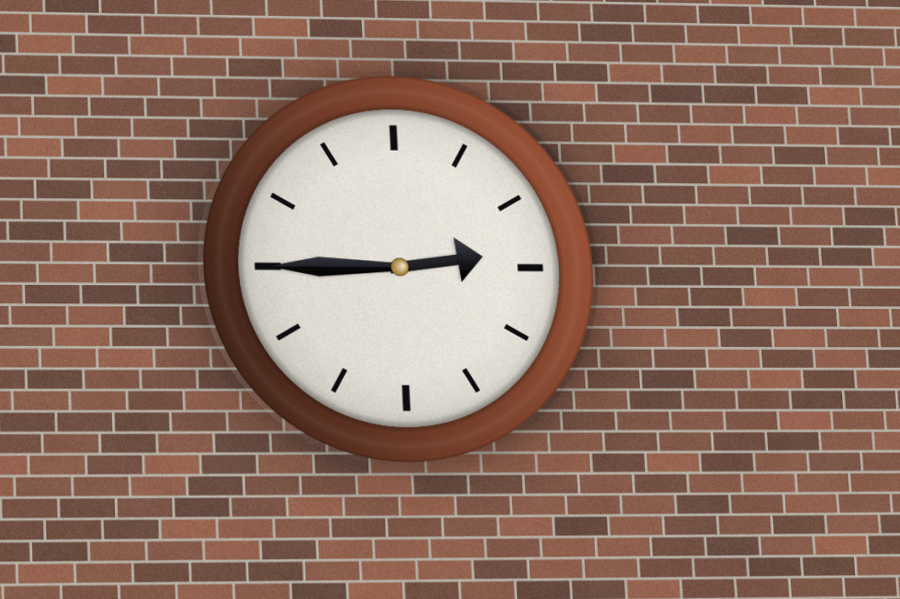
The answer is 2:45
